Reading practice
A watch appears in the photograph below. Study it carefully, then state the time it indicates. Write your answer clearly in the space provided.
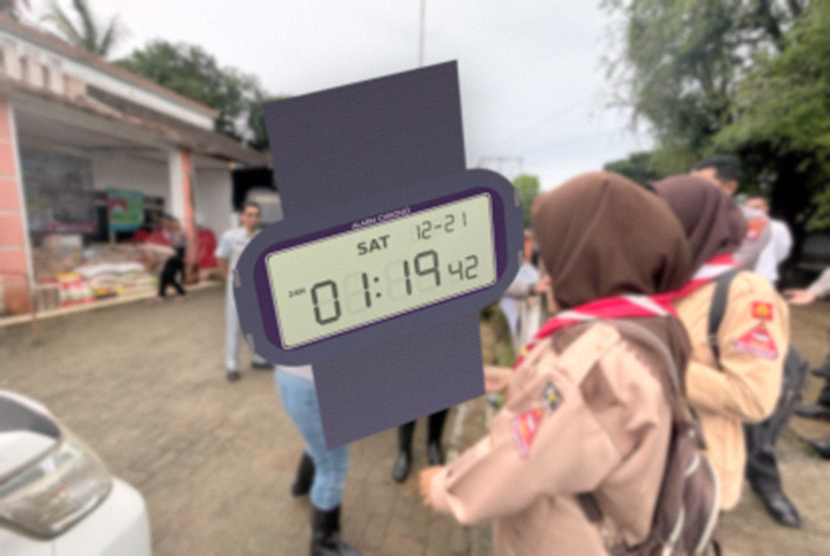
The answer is 1:19:42
